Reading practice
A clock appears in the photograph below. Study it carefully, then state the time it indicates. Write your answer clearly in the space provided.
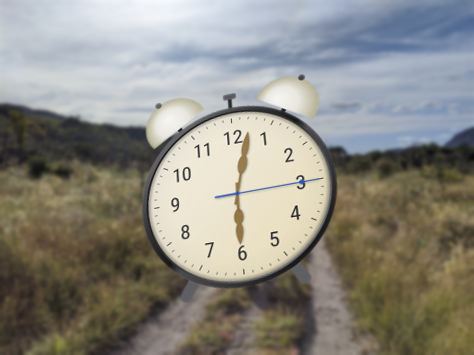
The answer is 6:02:15
